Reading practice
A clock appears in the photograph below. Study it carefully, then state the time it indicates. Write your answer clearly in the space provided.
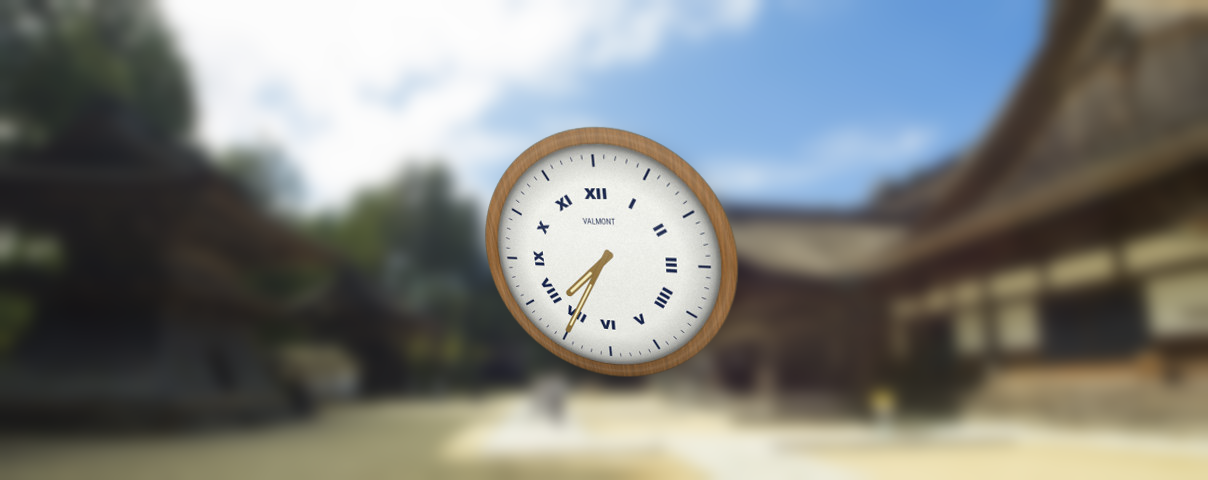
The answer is 7:35
